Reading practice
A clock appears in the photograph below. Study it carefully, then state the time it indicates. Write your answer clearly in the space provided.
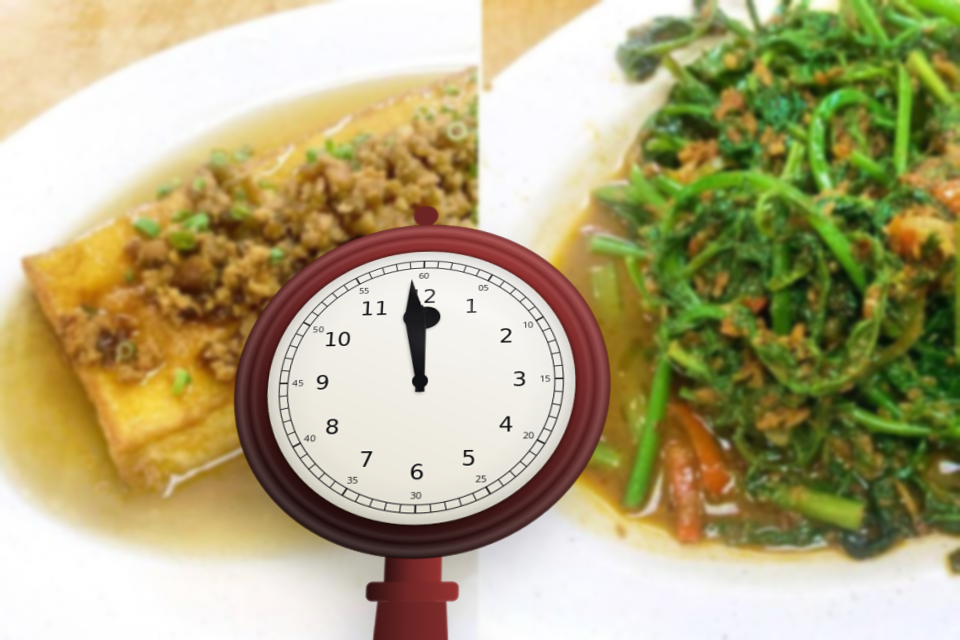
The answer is 11:59
